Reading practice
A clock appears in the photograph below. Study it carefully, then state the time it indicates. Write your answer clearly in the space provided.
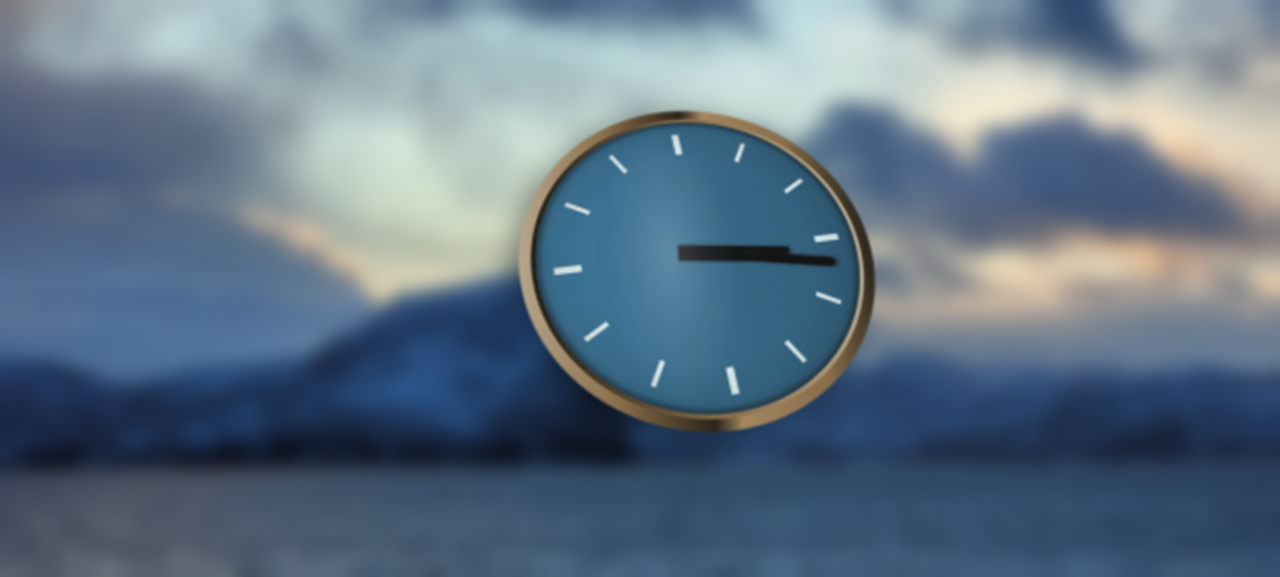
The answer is 3:17
